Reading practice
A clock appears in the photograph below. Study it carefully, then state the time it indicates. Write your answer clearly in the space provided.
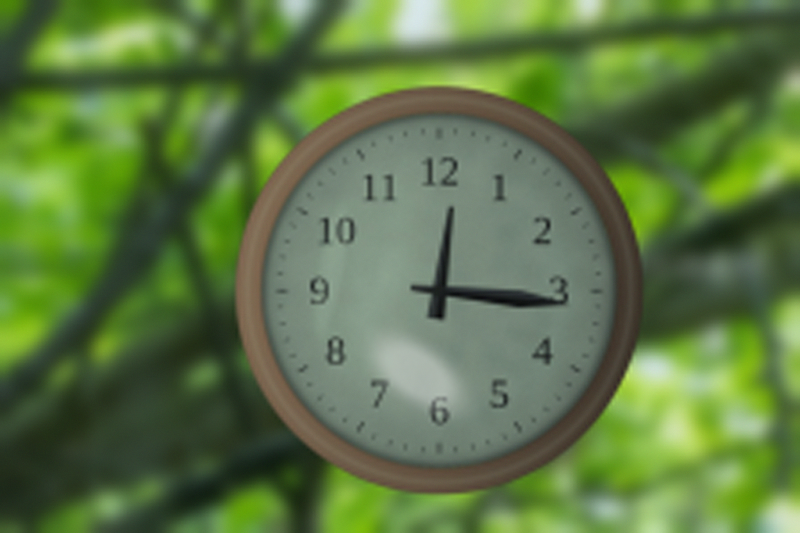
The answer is 12:16
